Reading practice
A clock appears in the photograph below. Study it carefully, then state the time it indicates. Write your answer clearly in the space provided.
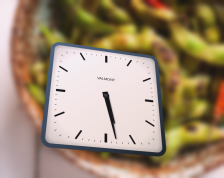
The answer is 5:28
